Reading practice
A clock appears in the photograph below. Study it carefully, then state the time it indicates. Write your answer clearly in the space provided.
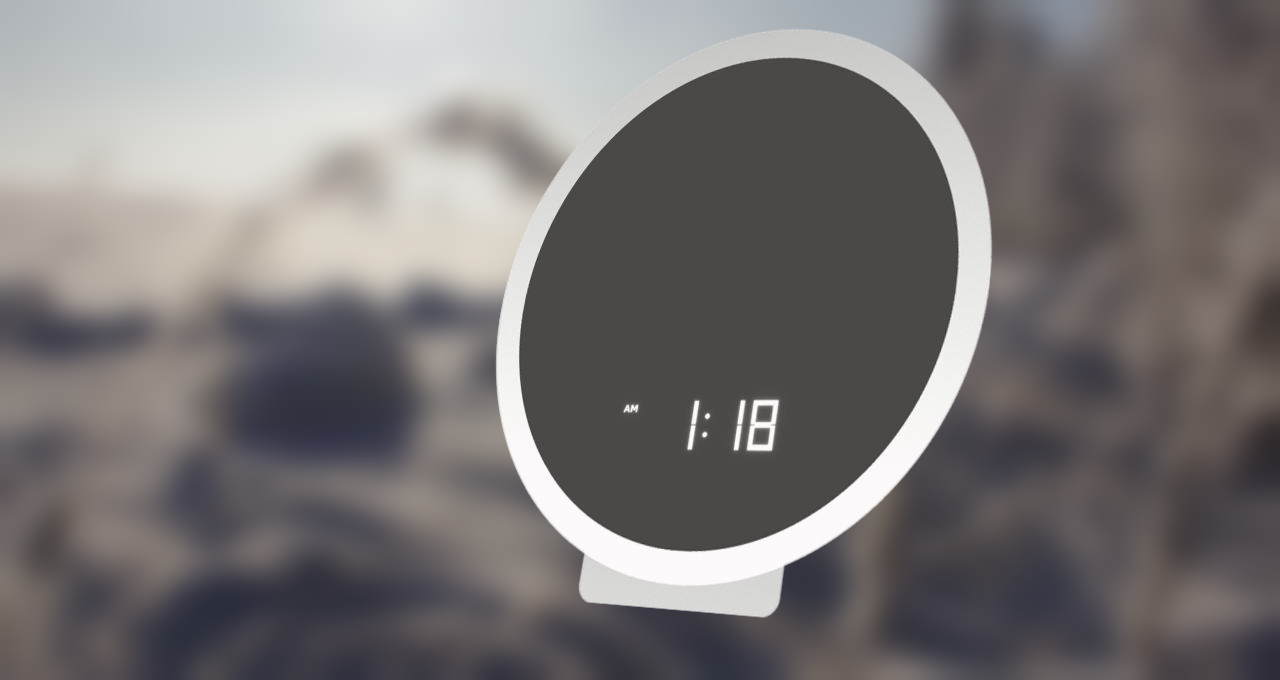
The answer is 1:18
